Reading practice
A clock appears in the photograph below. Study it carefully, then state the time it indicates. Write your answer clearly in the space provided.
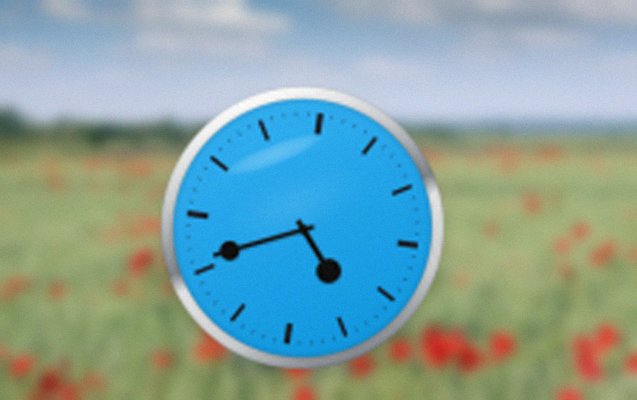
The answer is 4:41
